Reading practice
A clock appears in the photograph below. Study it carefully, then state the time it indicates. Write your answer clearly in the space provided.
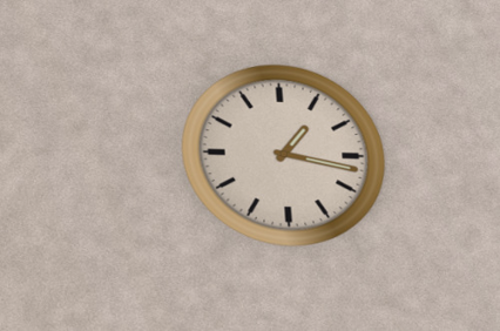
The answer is 1:17
